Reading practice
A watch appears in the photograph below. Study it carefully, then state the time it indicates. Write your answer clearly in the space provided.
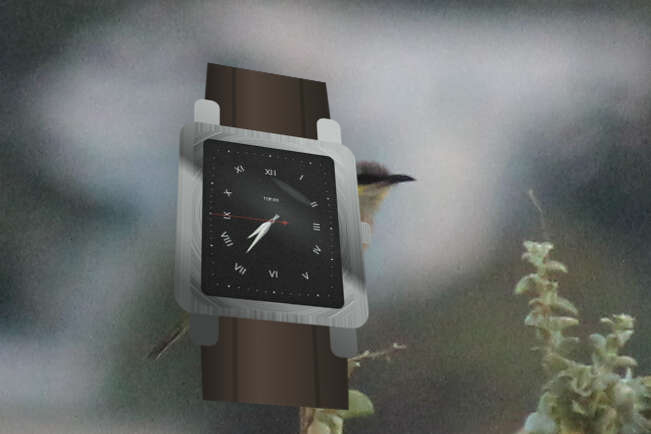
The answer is 7:35:45
